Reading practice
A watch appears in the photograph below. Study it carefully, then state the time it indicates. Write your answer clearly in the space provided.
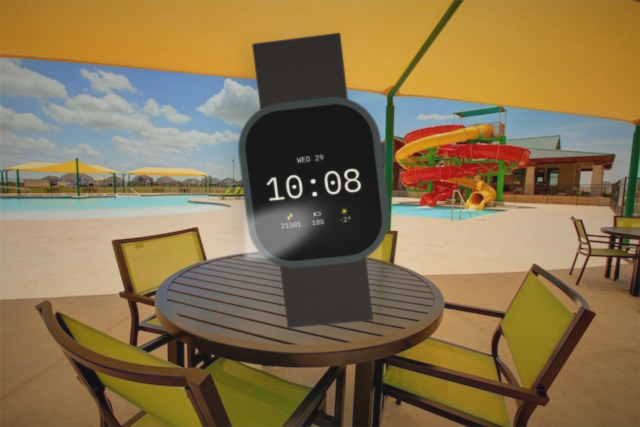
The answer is 10:08
